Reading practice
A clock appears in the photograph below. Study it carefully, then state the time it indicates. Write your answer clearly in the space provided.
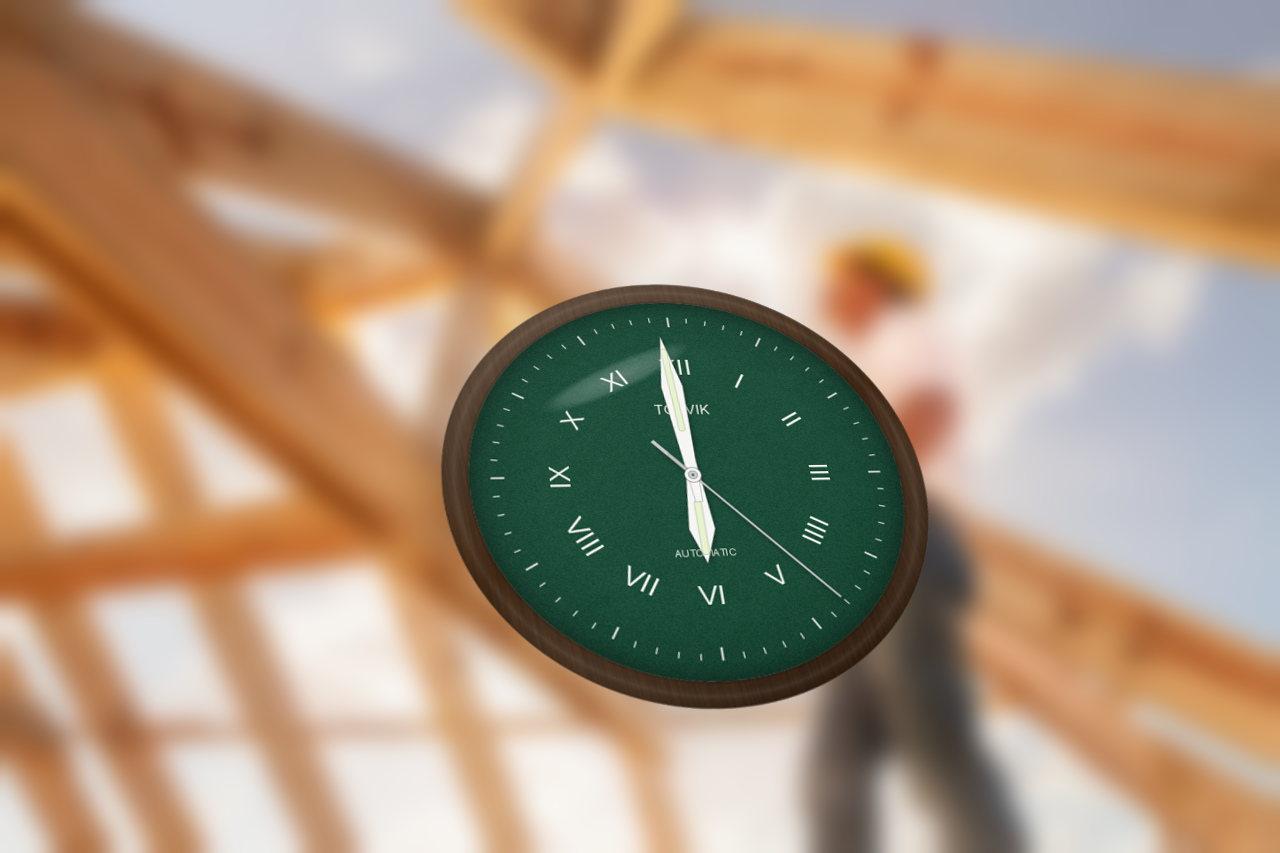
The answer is 5:59:23
